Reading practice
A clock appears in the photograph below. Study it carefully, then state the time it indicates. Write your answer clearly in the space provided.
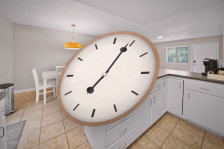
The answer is 7:04
